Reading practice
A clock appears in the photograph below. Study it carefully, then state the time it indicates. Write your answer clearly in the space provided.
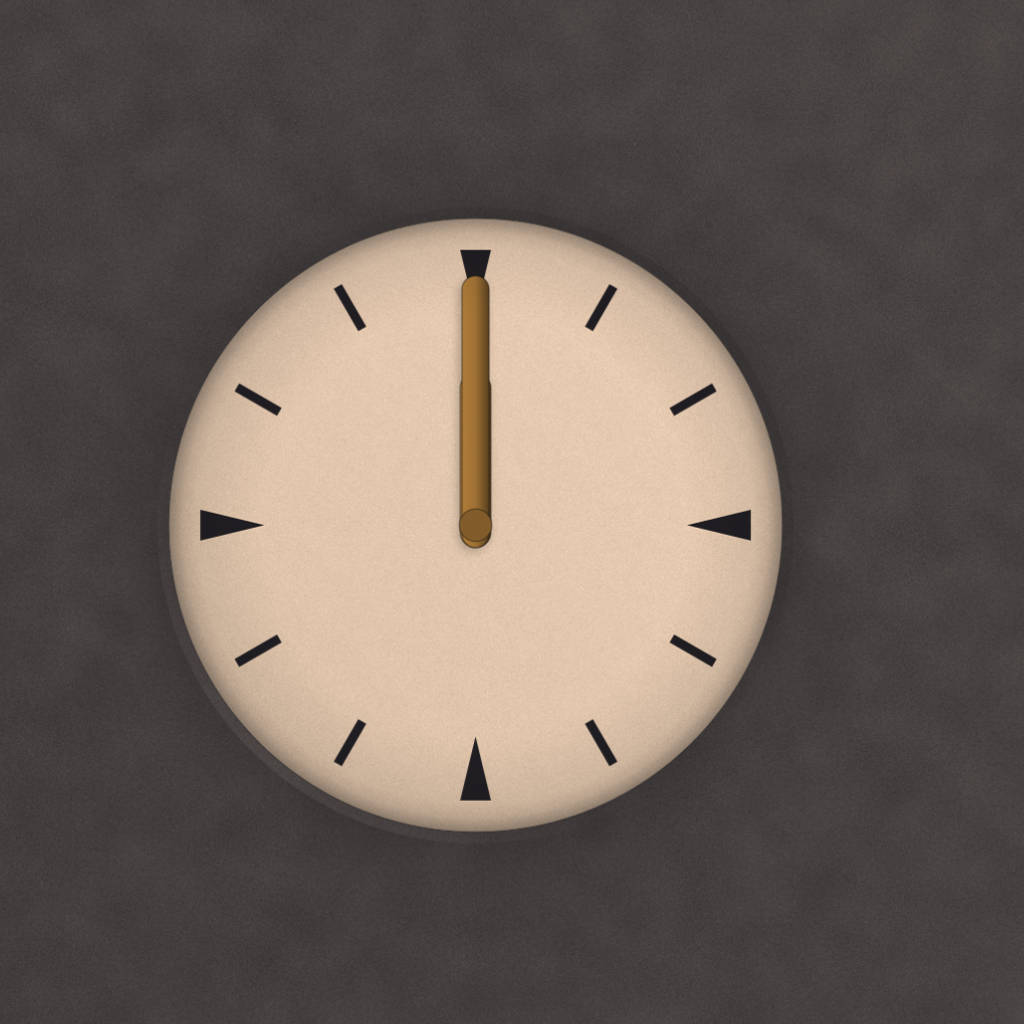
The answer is 12:00
